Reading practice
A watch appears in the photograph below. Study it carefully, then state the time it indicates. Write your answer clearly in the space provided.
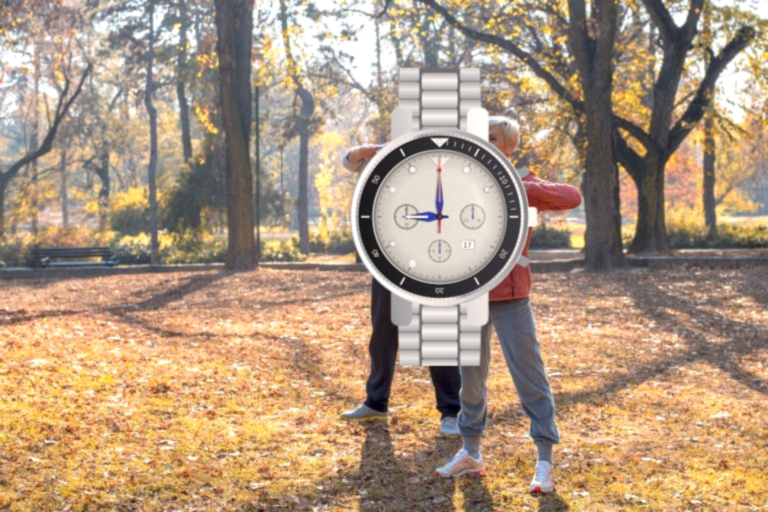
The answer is 9:00
